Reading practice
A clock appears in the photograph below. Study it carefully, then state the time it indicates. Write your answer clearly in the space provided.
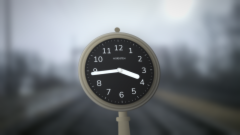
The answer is 3:44
